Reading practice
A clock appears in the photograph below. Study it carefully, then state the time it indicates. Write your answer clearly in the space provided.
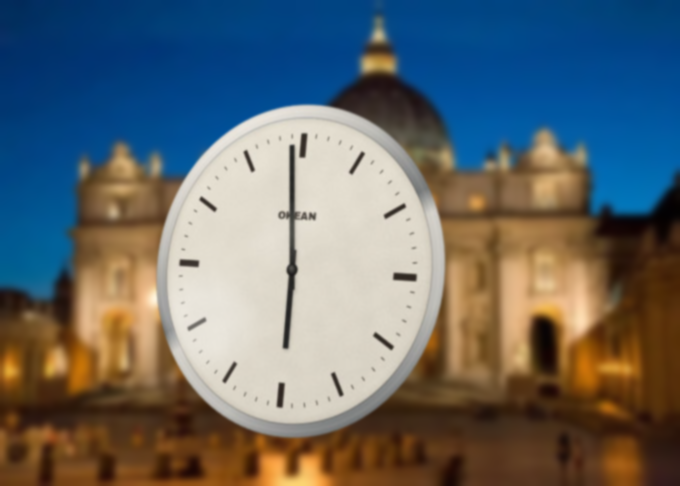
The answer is 5:59
